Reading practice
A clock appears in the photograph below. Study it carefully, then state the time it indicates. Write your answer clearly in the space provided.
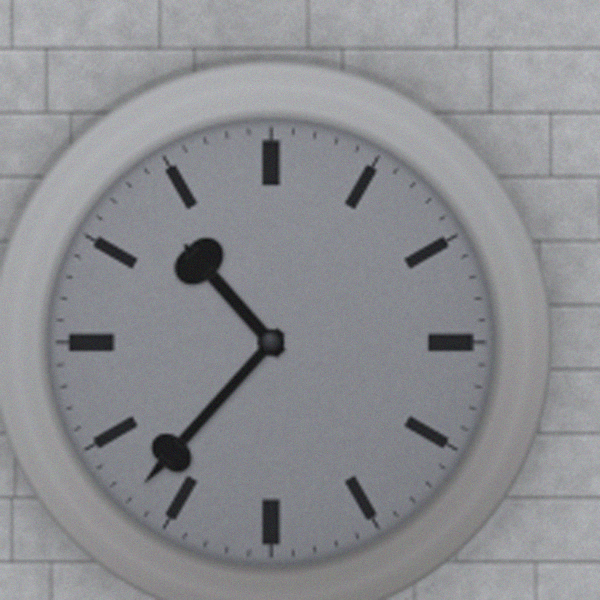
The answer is 10:37
